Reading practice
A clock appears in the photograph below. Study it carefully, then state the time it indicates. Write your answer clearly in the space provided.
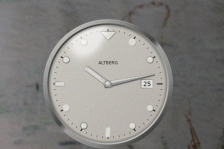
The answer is 10:13
